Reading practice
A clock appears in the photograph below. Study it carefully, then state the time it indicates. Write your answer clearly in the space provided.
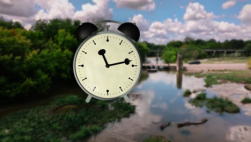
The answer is 11:13
